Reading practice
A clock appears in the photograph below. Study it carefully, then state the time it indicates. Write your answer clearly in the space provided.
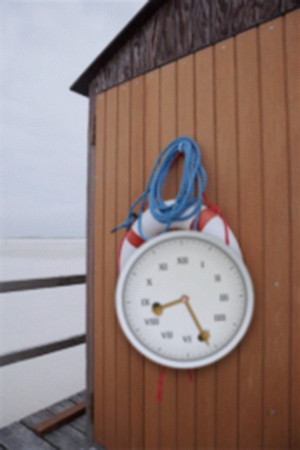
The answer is 8:26
